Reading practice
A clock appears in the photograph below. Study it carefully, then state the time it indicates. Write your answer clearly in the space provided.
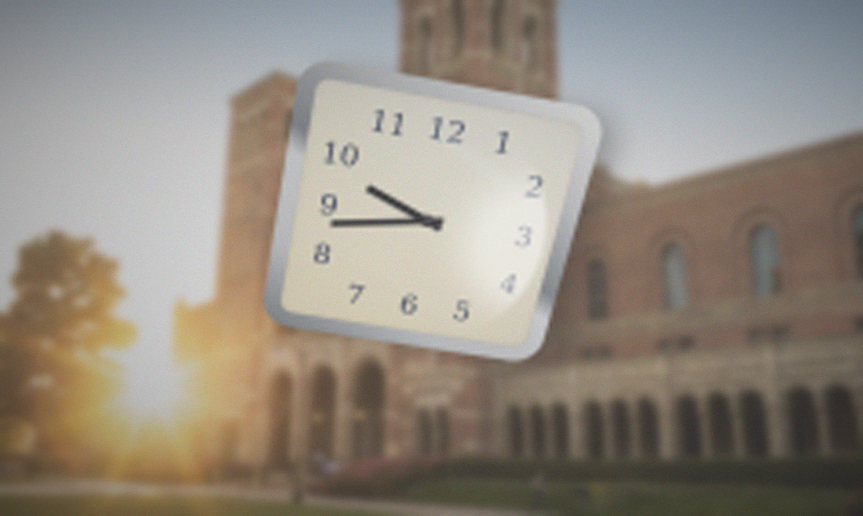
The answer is 9:43
